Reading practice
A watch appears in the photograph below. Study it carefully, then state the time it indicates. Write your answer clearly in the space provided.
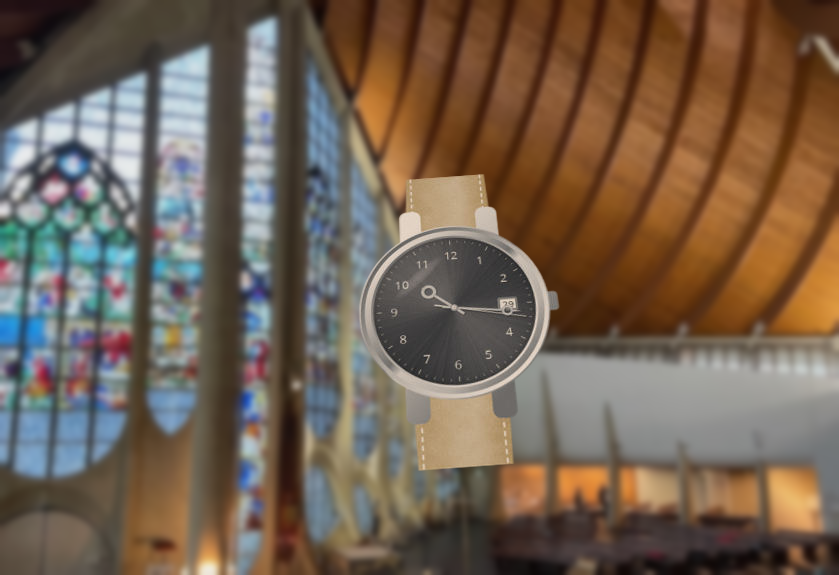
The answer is 10:16:17
